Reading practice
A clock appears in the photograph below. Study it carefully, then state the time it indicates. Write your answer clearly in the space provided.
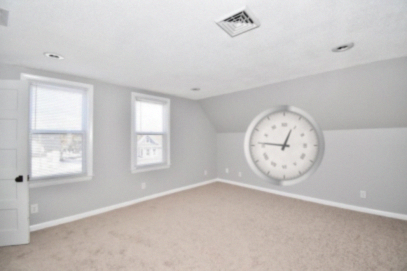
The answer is 12:46
